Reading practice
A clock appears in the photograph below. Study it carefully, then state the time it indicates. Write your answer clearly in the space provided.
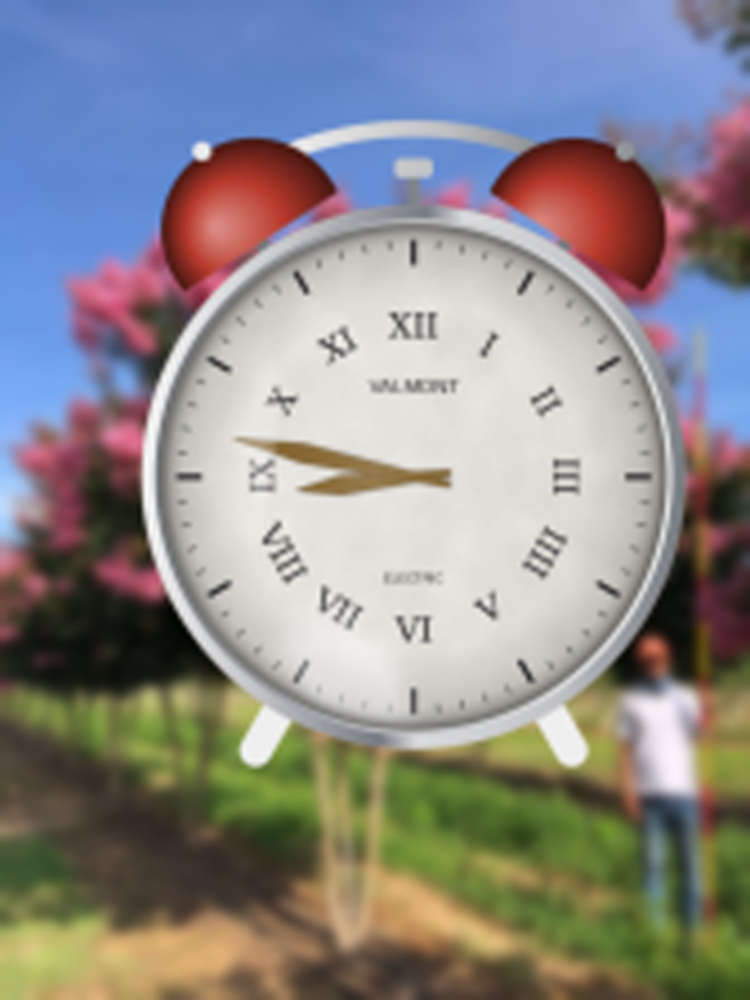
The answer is 8:47
